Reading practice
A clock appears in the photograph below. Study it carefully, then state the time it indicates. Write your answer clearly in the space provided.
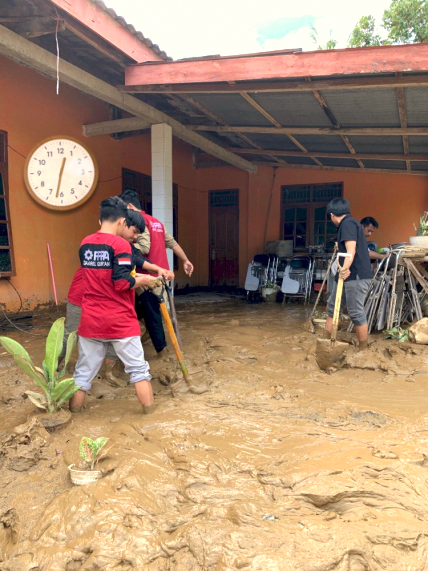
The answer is 12:32
